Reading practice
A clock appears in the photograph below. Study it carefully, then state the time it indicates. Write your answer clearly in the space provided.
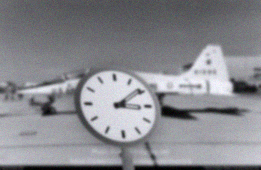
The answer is 3:09
